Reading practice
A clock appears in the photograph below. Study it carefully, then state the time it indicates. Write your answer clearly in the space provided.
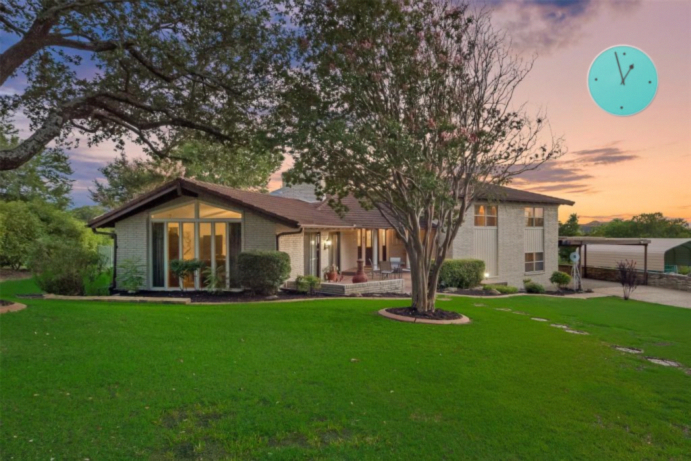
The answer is 12:57
